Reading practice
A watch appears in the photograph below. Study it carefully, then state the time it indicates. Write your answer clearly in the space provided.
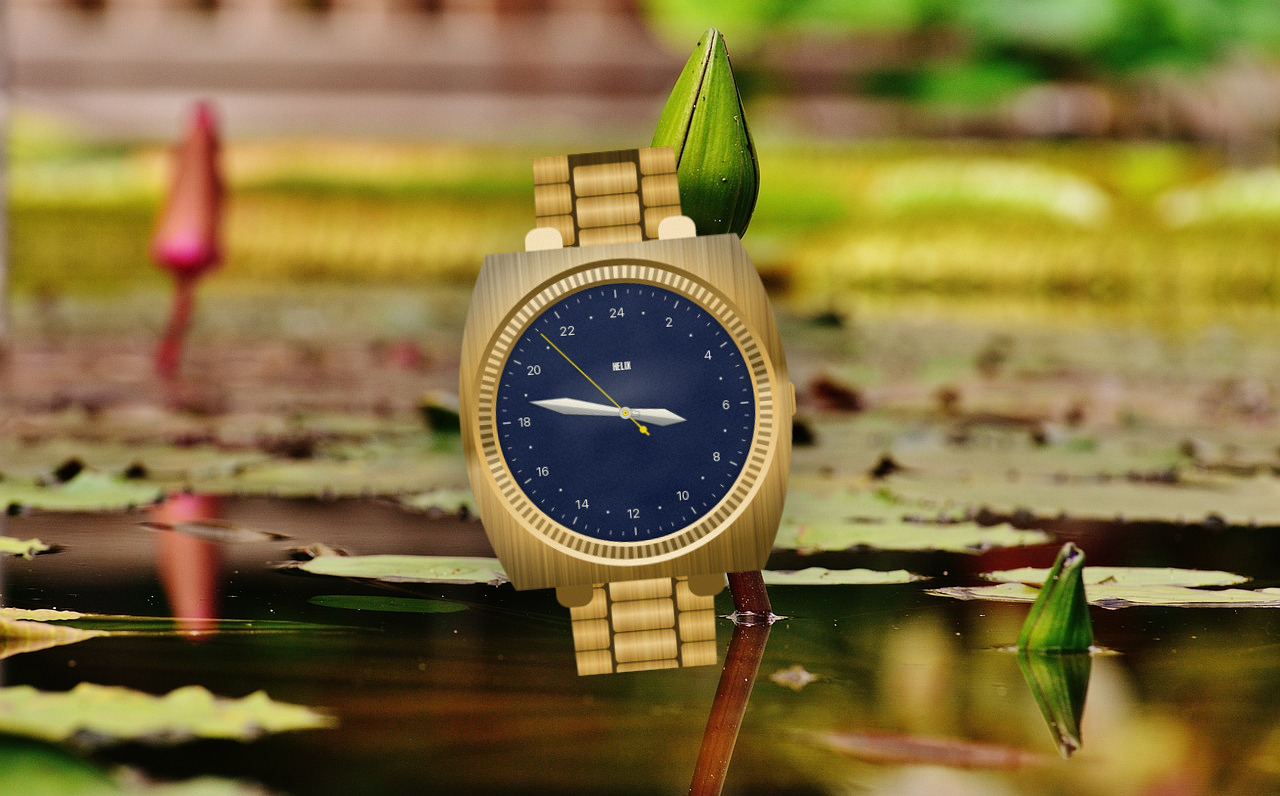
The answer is 6:46:53
